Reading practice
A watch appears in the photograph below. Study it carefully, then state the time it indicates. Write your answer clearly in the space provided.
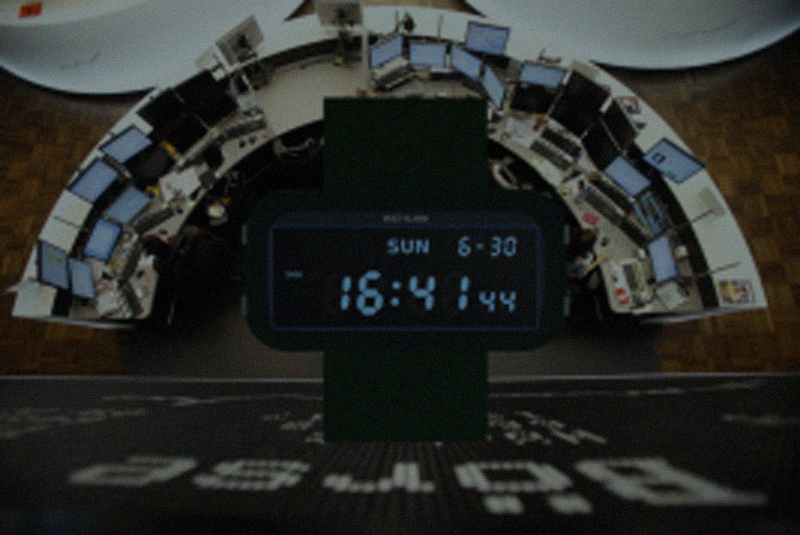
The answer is 16:41:44
